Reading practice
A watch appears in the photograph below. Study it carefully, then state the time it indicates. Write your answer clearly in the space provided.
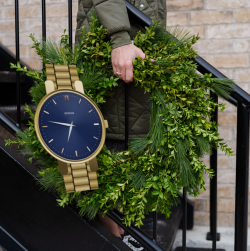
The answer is 6:47
